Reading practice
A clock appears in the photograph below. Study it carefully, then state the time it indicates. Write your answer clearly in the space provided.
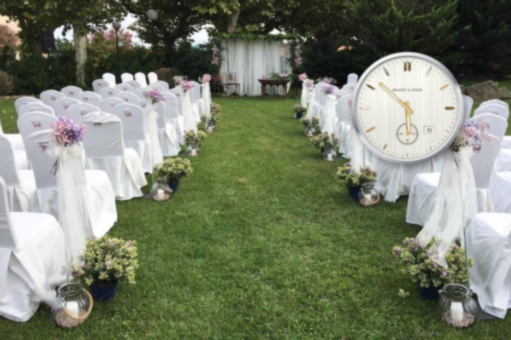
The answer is 5:52
